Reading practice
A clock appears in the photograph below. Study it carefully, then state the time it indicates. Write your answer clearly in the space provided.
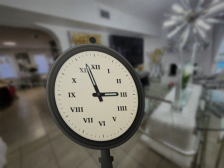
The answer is 2:57
